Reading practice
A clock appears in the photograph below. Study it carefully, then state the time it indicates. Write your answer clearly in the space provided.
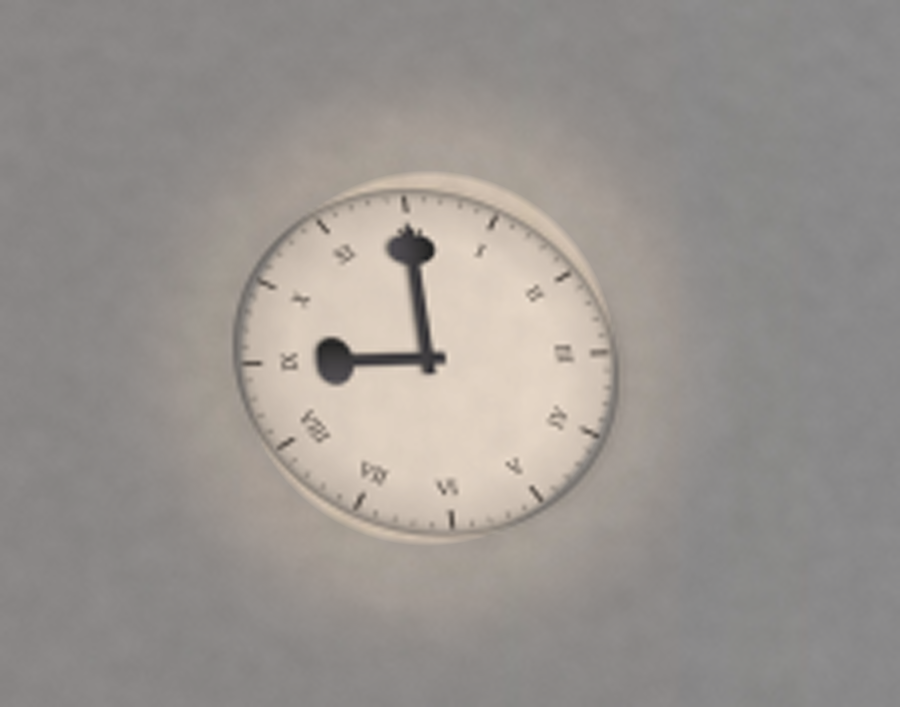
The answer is 9:00
